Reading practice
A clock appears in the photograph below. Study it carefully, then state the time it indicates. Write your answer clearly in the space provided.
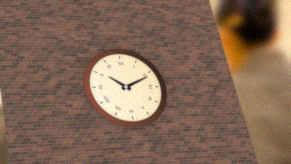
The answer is 10:11
